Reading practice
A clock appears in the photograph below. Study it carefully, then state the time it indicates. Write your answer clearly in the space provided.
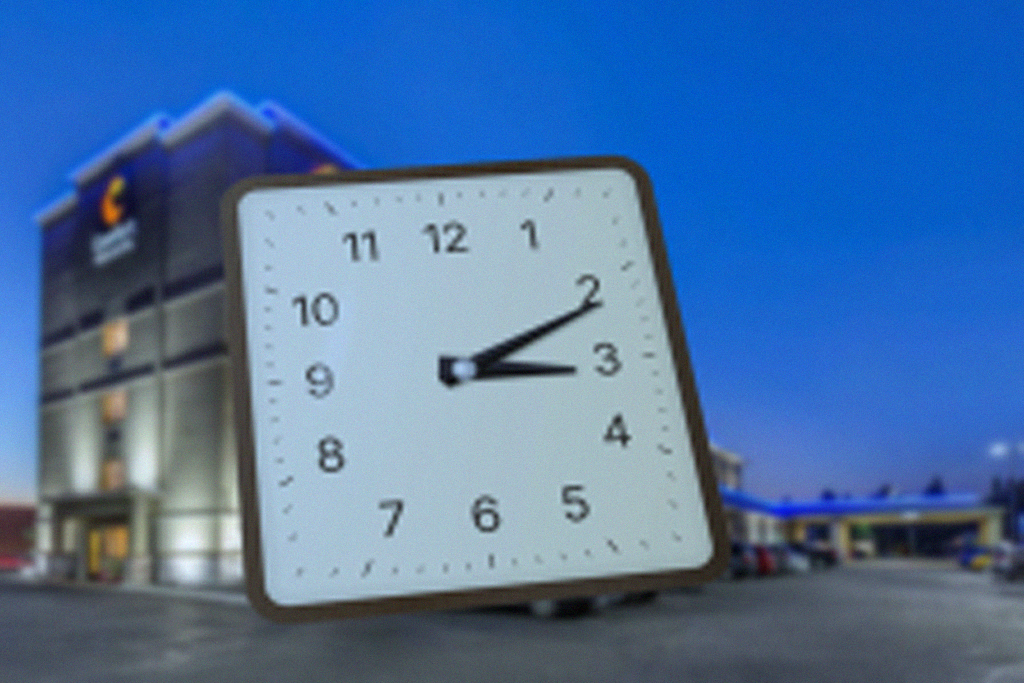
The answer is 3:11
